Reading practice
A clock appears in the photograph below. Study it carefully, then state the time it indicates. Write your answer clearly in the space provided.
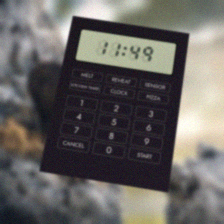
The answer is 11:49
